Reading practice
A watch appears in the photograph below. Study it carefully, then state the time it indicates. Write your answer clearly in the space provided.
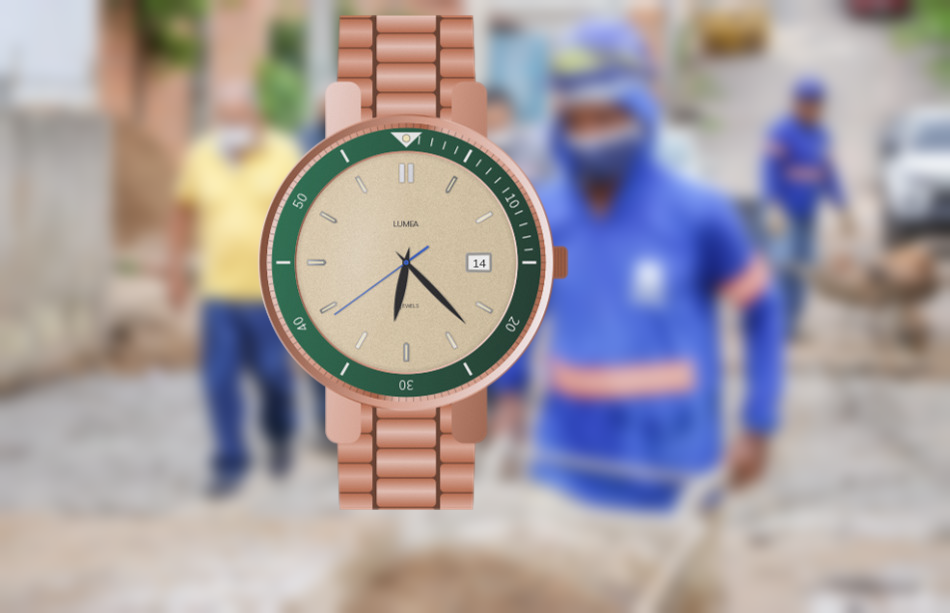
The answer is 6:22:39
